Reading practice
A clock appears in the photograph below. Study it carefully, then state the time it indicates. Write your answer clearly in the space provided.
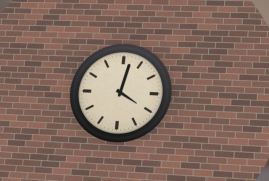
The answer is 4:02
